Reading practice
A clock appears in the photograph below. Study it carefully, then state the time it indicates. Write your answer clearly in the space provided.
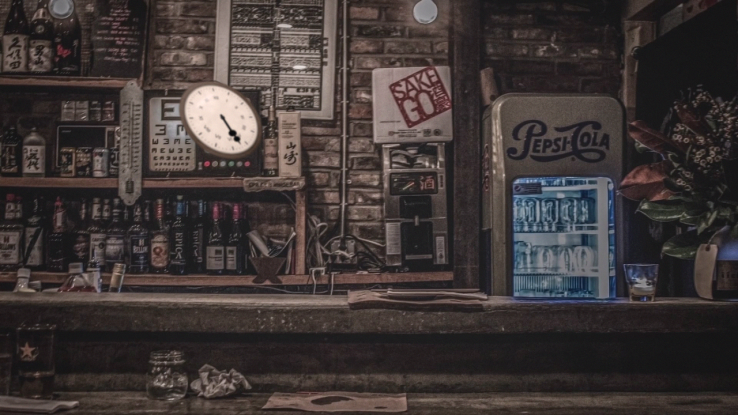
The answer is 5:27
